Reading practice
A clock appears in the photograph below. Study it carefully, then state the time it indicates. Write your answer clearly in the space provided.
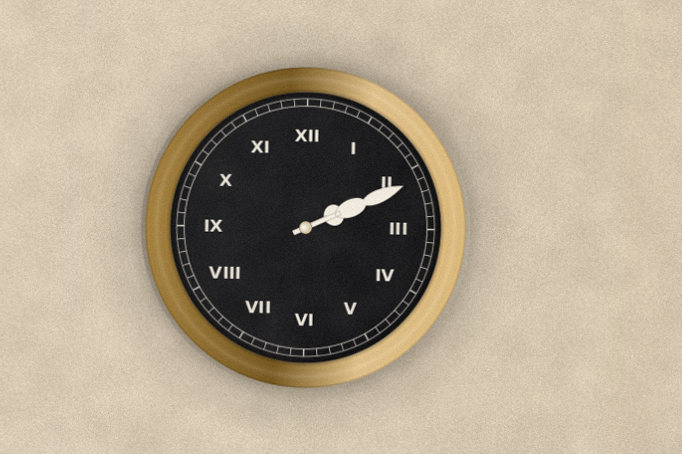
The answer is 2:11
